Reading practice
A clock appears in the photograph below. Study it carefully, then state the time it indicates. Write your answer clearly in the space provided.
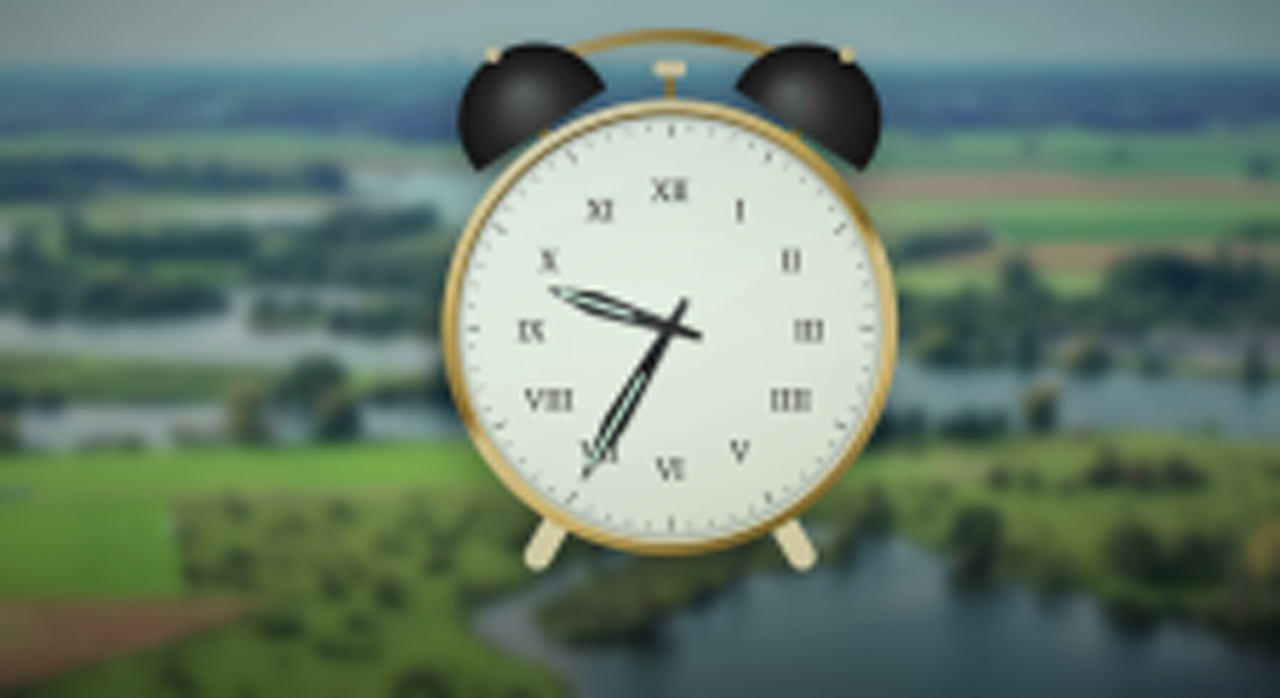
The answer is 9:35
